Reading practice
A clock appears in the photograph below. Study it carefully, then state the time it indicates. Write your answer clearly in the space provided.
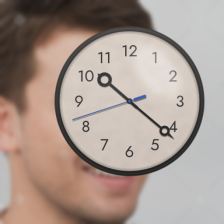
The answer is 10:21:42
